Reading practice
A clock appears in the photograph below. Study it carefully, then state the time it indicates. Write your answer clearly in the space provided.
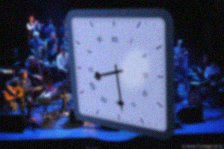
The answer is 8:29
